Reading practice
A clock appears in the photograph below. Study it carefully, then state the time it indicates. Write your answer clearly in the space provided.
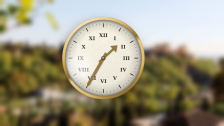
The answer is 1:35
